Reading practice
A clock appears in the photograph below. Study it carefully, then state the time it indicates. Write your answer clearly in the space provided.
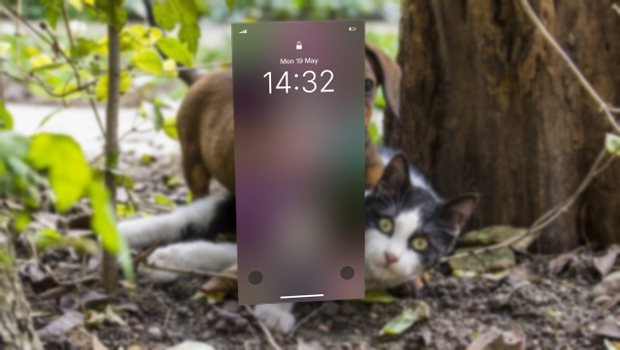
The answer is 14:32
